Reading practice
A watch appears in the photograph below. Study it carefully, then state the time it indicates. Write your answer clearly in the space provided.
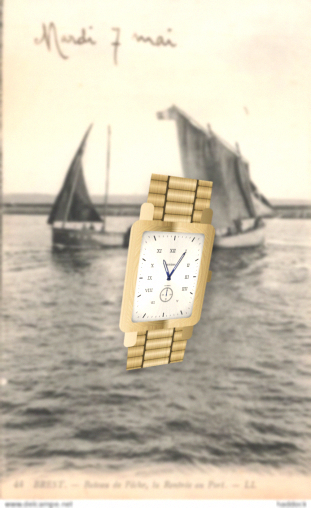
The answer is 11:05
